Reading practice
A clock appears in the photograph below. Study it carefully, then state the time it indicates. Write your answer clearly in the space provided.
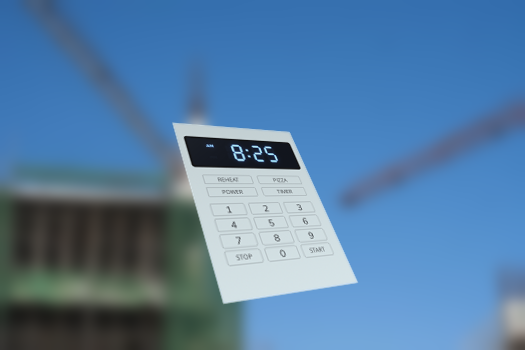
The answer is 8:25
